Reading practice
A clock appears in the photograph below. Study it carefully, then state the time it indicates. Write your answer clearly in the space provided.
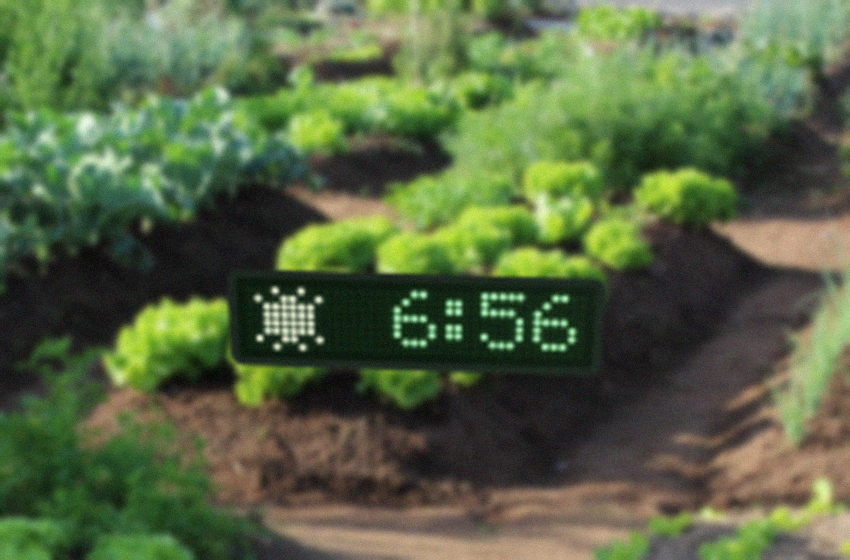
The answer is 6:56
